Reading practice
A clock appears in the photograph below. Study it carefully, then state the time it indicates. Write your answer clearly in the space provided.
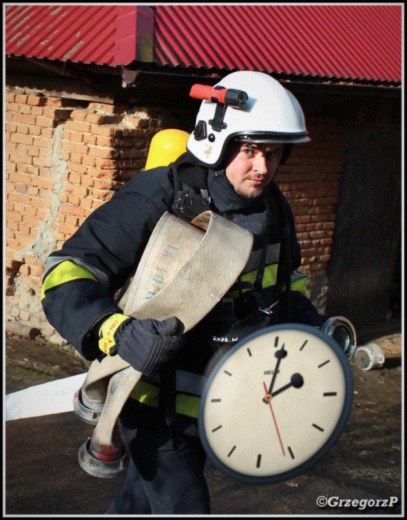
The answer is 2:01:26
